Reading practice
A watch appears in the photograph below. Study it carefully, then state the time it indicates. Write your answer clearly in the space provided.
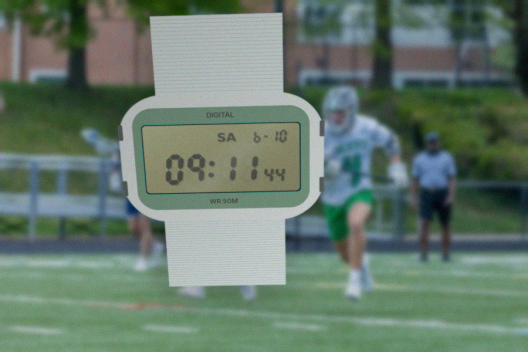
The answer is 9:11:44
